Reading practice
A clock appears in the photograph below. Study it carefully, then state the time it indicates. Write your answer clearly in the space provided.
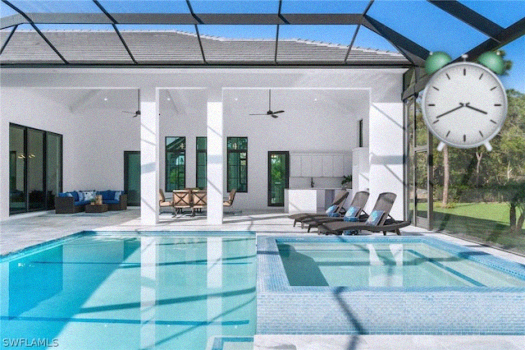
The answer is 3:41
